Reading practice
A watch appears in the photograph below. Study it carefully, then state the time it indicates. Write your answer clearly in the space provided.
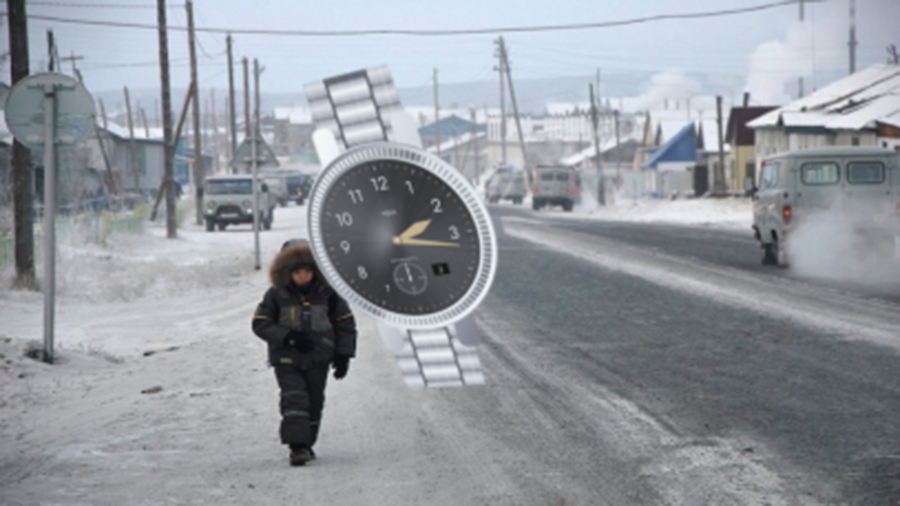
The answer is 2:17
